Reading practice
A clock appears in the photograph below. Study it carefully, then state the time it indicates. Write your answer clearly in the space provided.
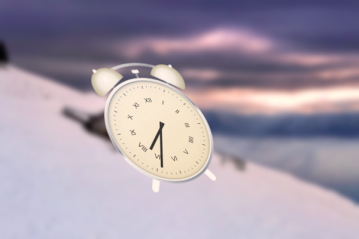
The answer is 7:34
